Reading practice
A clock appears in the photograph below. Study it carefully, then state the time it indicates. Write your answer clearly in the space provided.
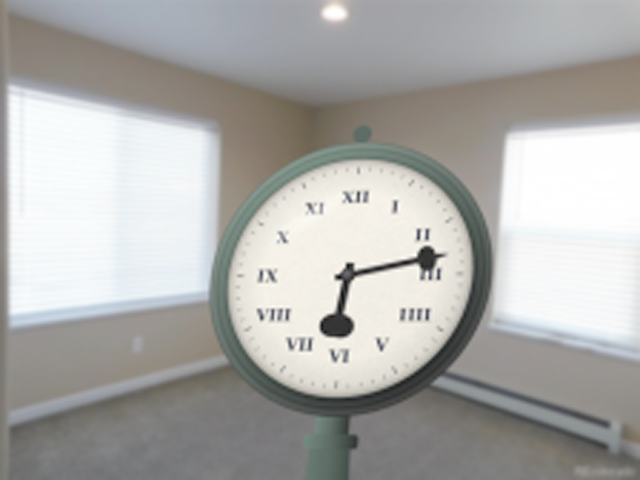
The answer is 6:13
